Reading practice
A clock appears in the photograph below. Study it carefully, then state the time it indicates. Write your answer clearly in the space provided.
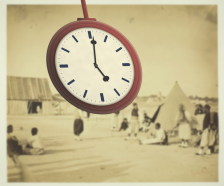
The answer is 5:01
